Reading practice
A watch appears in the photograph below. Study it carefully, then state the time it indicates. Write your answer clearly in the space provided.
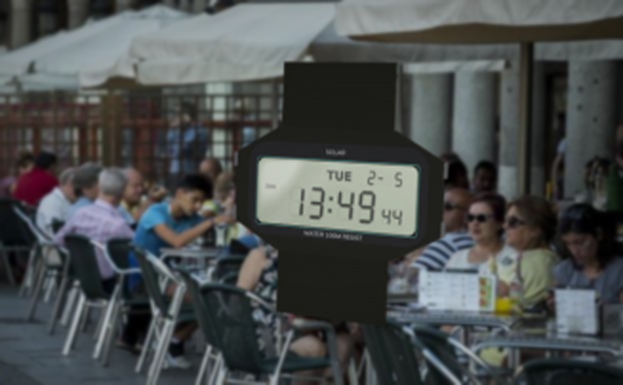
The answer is 13:49:44
